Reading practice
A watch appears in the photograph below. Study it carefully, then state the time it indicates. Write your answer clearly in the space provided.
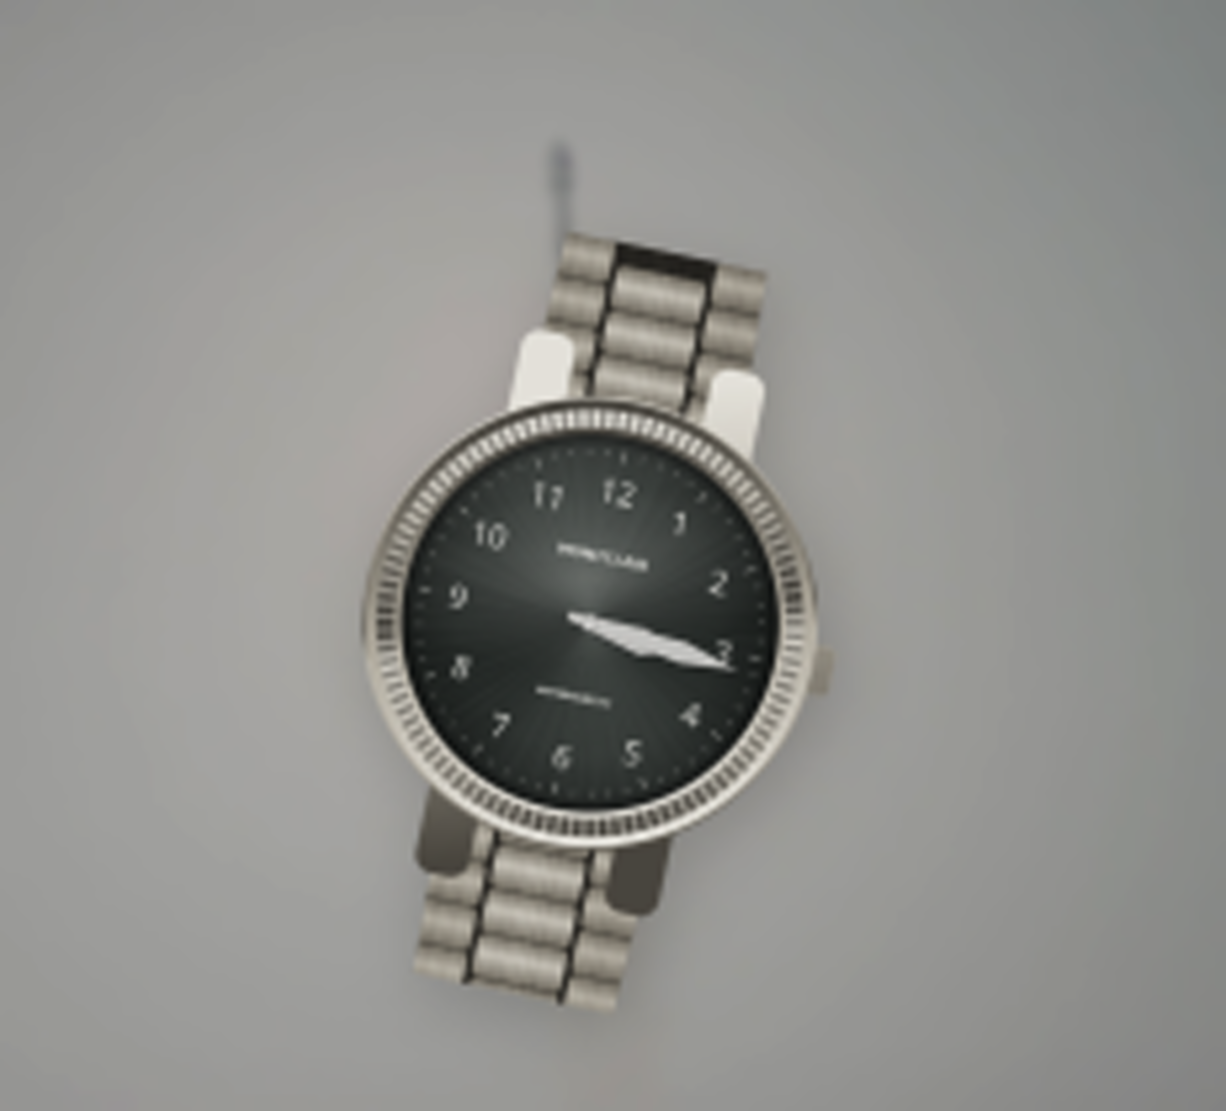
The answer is 3:16
